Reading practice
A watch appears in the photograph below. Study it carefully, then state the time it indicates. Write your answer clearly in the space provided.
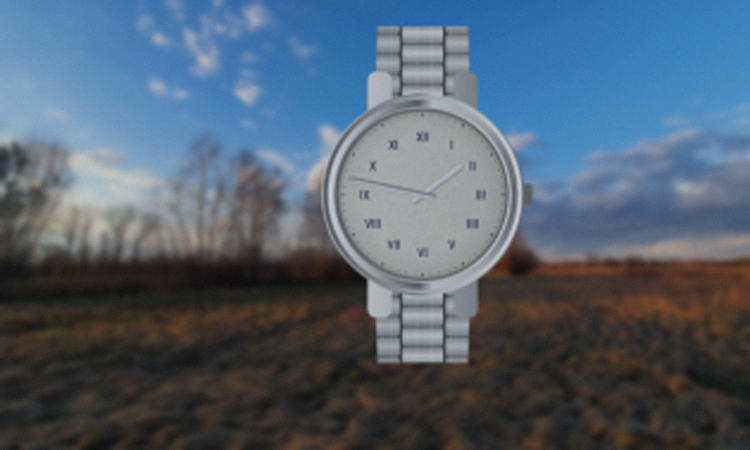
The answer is 1:47
